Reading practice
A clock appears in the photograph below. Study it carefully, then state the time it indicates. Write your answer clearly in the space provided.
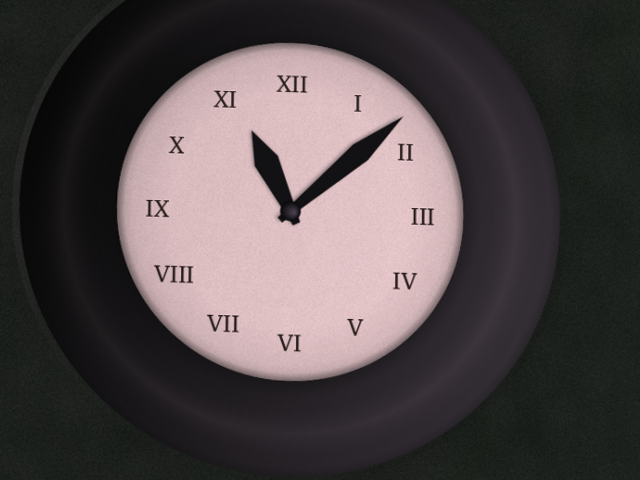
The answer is 11:08
